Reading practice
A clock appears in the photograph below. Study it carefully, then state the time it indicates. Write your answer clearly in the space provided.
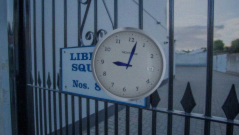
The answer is 9:02
